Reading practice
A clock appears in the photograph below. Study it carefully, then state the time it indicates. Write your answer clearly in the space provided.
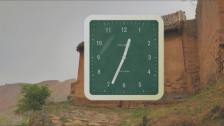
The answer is 12:34
